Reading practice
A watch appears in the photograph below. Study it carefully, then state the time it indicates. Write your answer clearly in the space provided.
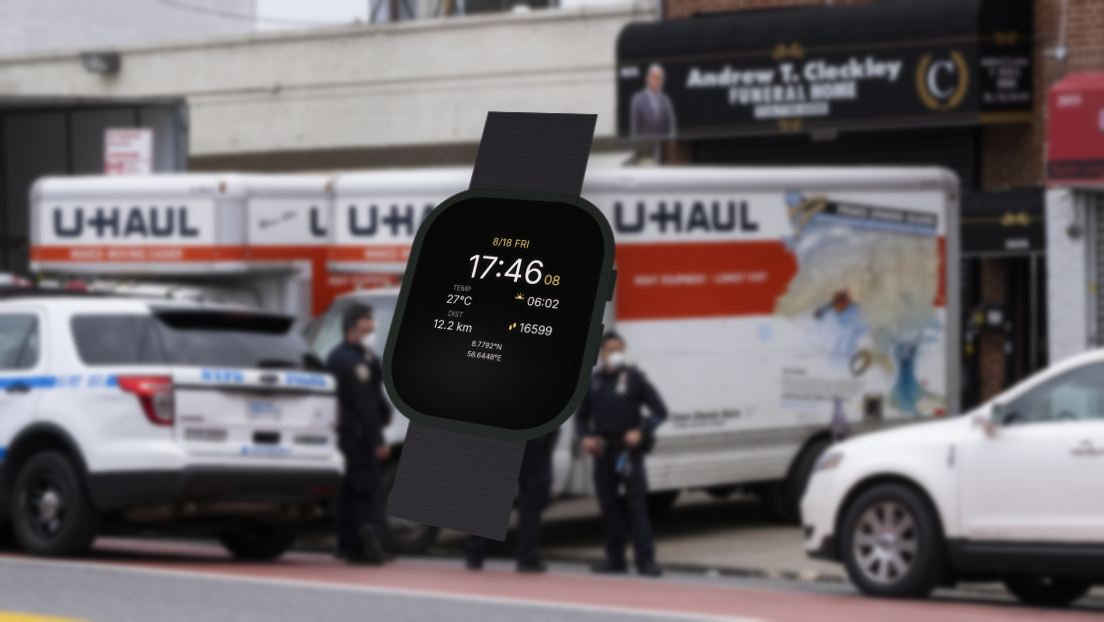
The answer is 17:46:08
